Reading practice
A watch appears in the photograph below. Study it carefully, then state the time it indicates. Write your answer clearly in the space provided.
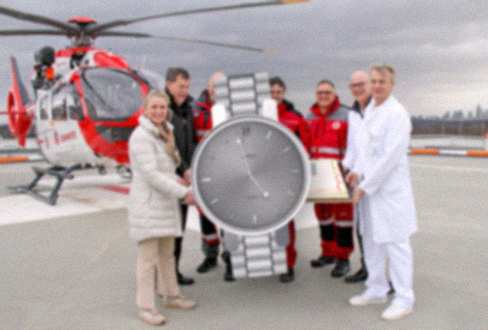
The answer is 4:58
